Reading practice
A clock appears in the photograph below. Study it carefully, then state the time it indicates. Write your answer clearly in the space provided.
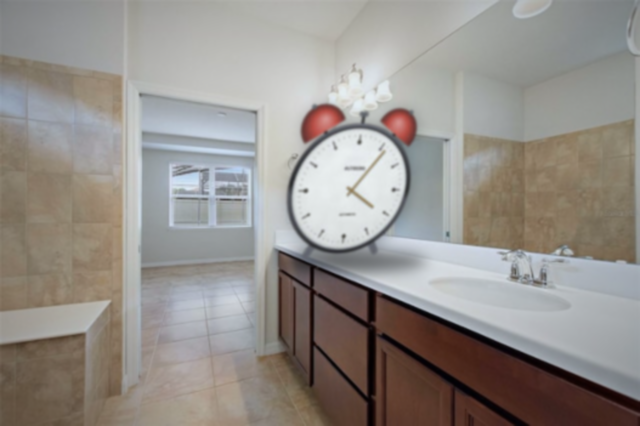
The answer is 4:06
